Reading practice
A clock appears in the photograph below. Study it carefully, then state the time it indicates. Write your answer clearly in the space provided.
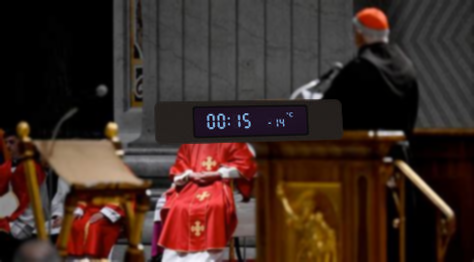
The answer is 0:15
